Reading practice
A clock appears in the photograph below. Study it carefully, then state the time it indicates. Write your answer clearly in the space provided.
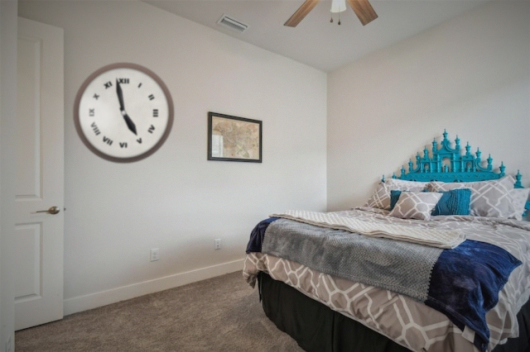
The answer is 4:58
